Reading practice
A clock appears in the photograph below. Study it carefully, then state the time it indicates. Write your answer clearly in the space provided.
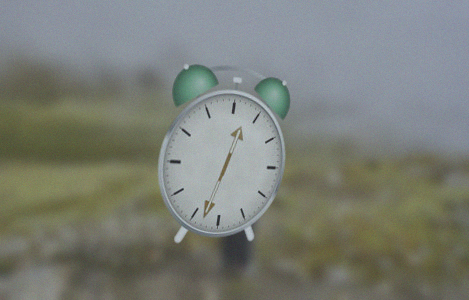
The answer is 12:33
